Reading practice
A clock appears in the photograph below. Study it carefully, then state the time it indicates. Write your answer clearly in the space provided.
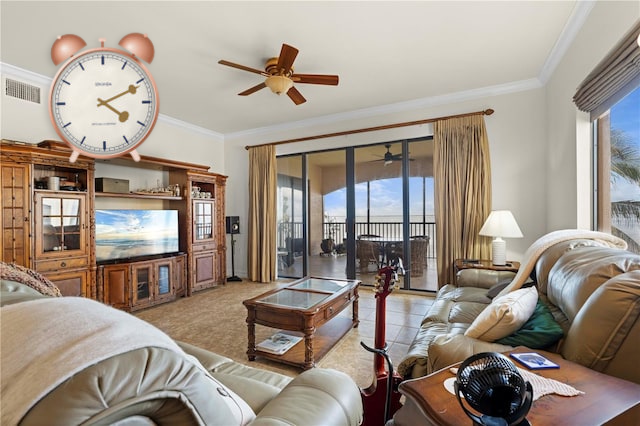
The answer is 4:11
